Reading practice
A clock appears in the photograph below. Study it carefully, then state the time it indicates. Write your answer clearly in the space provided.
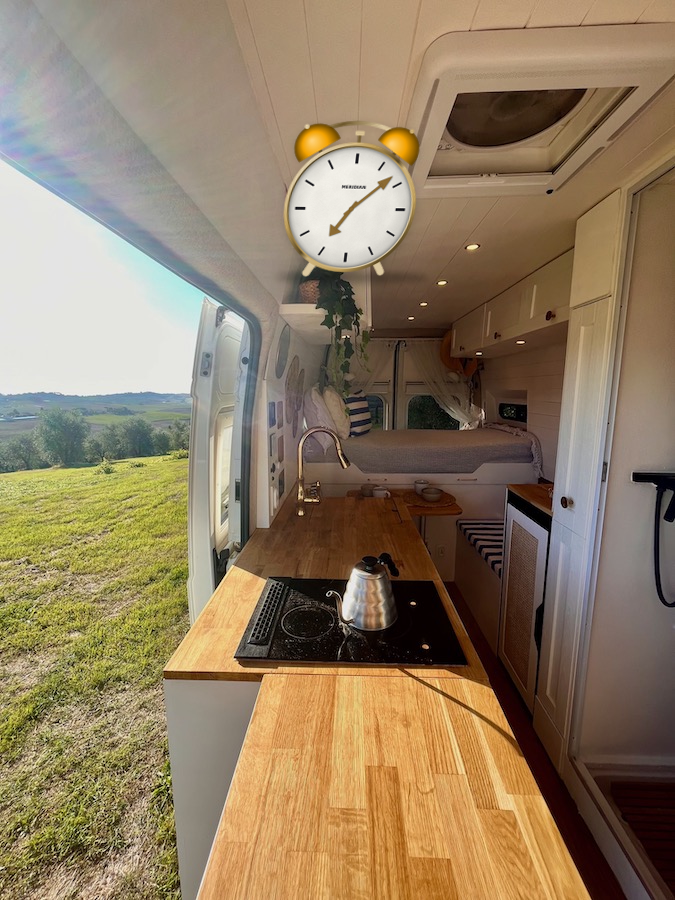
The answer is 7:08
